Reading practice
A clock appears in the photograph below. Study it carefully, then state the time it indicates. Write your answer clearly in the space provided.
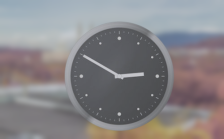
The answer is 2:50
